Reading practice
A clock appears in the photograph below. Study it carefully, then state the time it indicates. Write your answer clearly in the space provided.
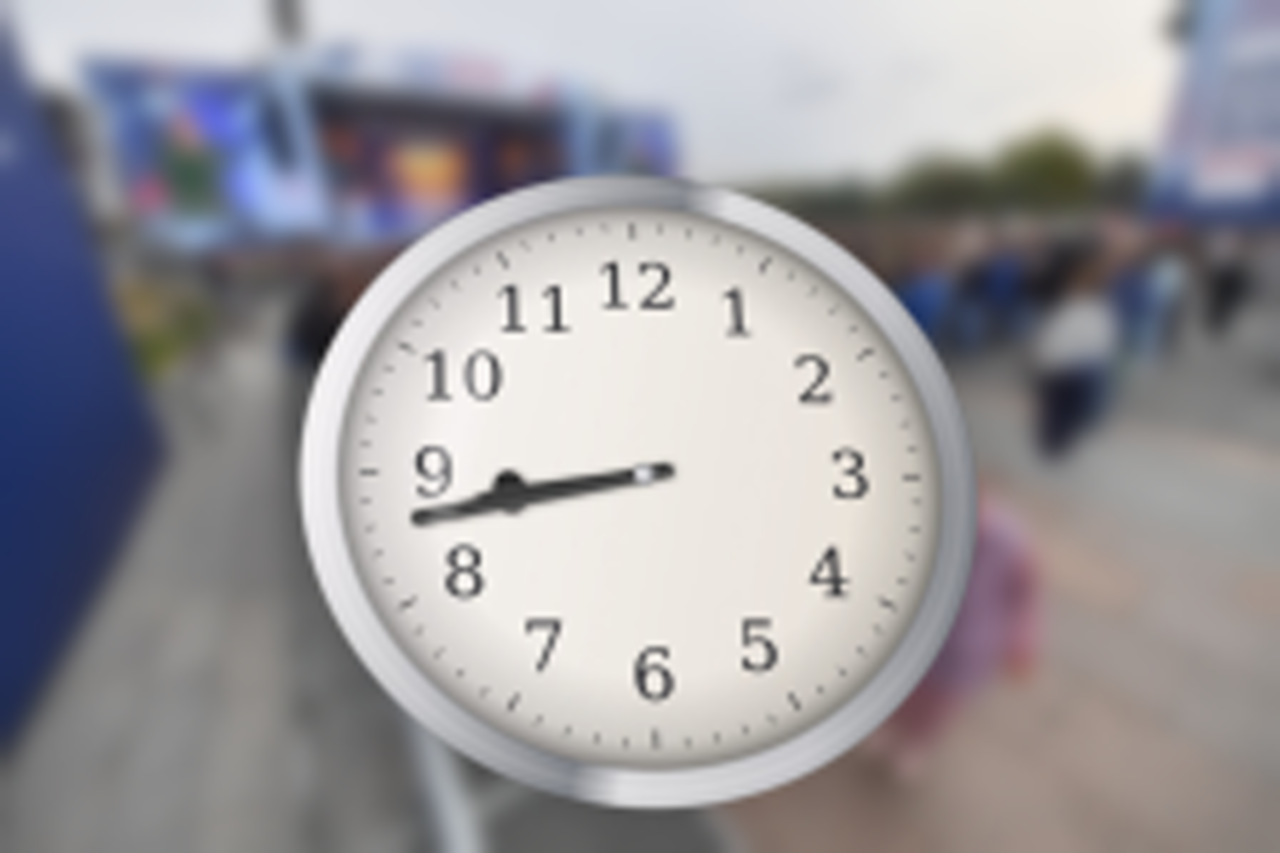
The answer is 8:43
